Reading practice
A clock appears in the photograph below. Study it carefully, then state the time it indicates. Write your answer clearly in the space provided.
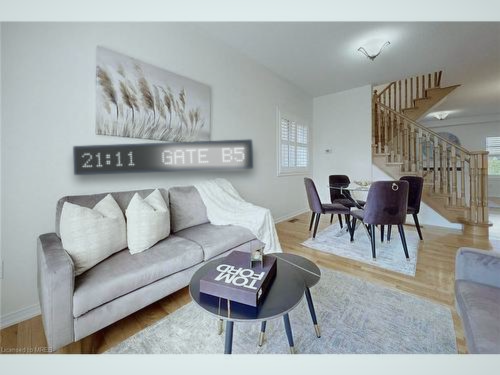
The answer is 21:11
